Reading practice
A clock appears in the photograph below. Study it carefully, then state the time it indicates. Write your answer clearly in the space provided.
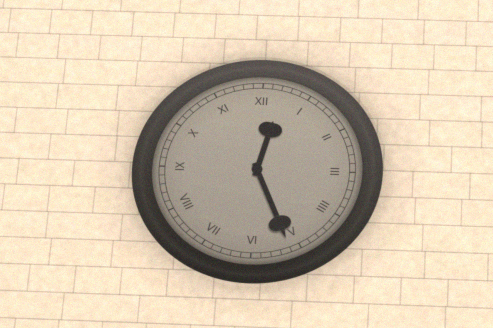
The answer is 12:26
